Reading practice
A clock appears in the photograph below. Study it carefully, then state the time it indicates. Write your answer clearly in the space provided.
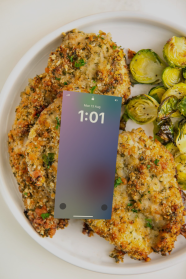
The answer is 1:01
